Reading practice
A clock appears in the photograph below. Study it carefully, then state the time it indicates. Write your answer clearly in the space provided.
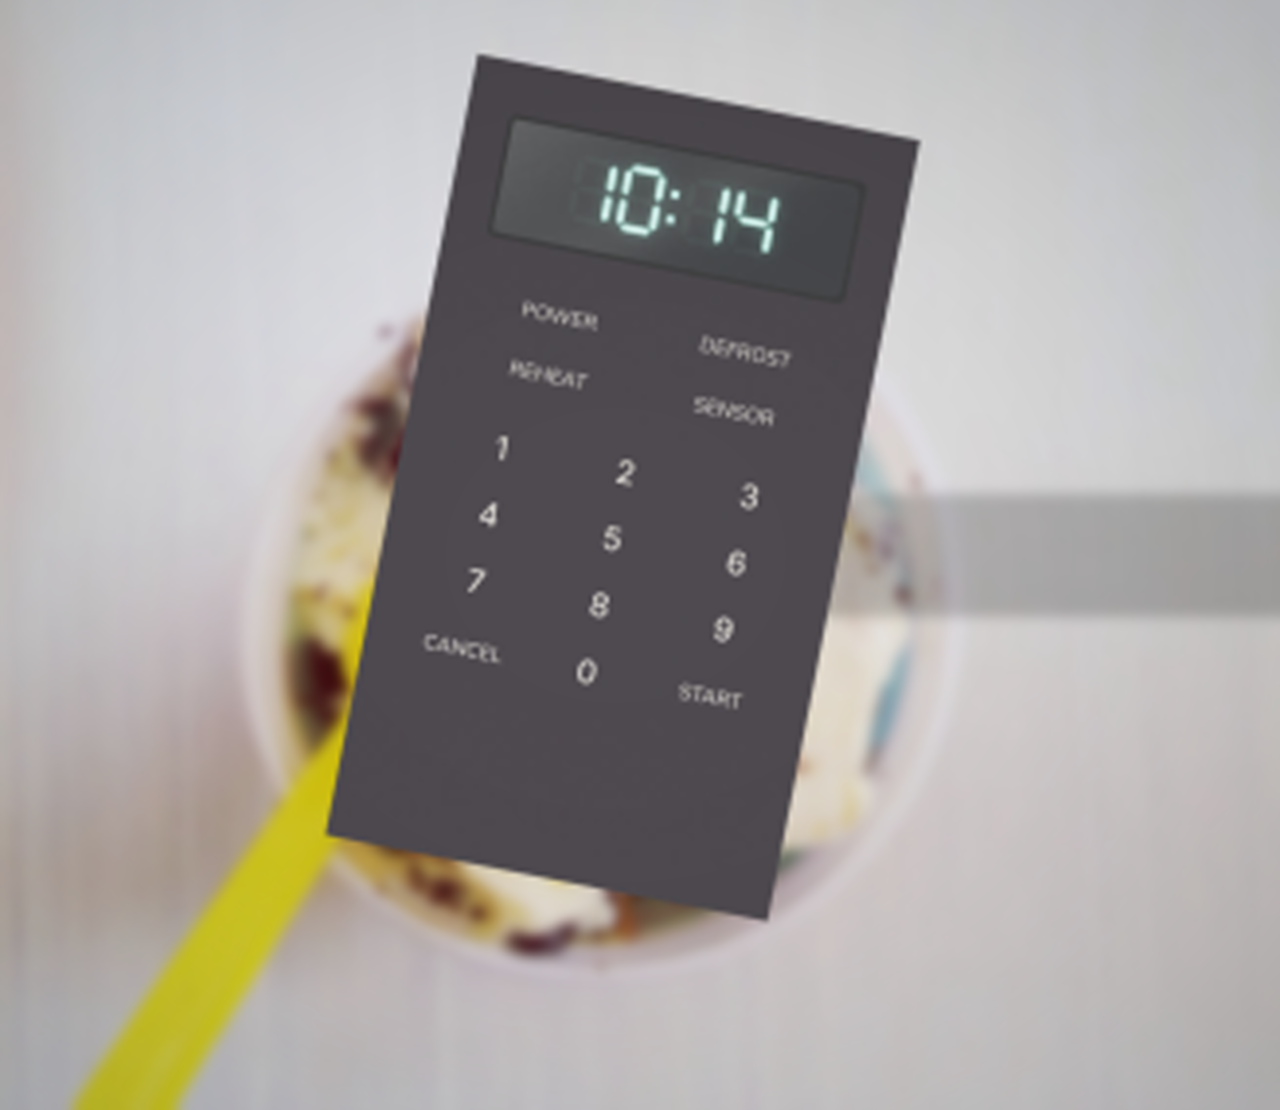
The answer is 10:14
